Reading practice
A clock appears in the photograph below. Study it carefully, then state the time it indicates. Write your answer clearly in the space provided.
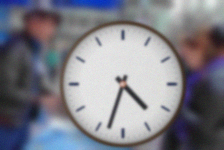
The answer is 4:33
